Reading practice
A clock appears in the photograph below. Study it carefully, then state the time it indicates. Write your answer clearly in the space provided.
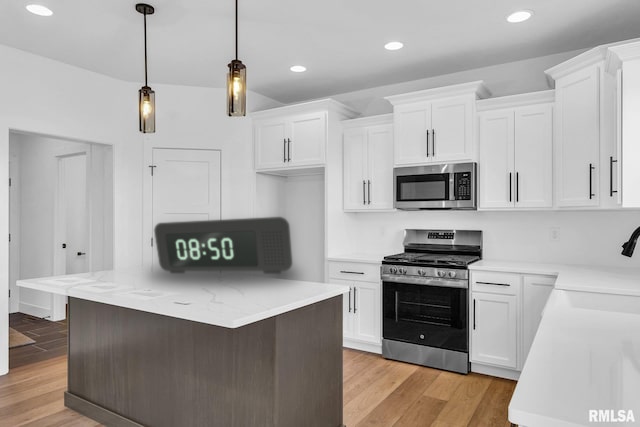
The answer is 8:50
